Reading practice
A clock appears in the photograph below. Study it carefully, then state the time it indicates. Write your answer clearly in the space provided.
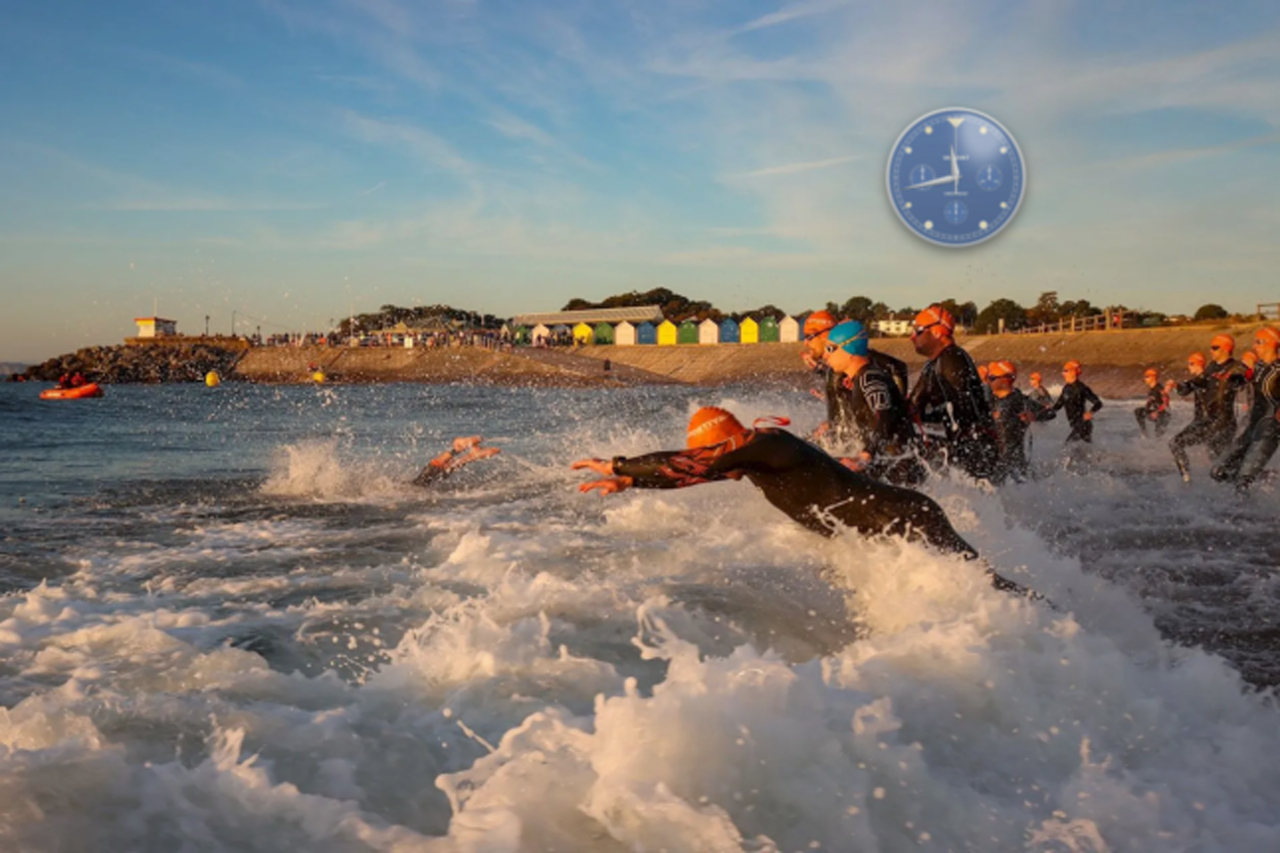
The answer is 11:43
